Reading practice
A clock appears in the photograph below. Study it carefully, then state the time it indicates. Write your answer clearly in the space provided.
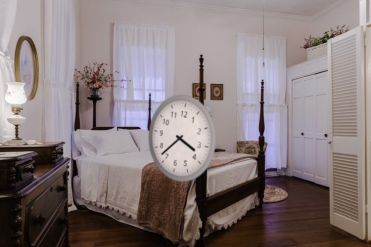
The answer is 3:37
